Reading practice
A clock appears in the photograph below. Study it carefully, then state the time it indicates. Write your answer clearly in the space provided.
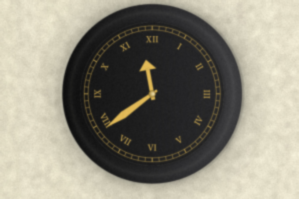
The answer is 11:39
